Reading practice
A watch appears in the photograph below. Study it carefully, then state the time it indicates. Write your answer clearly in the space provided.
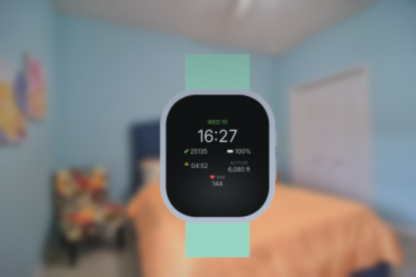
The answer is 16:27
